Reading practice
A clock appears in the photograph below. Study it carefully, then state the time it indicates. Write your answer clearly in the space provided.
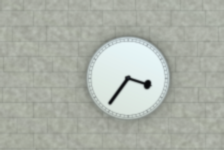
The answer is 3:36
